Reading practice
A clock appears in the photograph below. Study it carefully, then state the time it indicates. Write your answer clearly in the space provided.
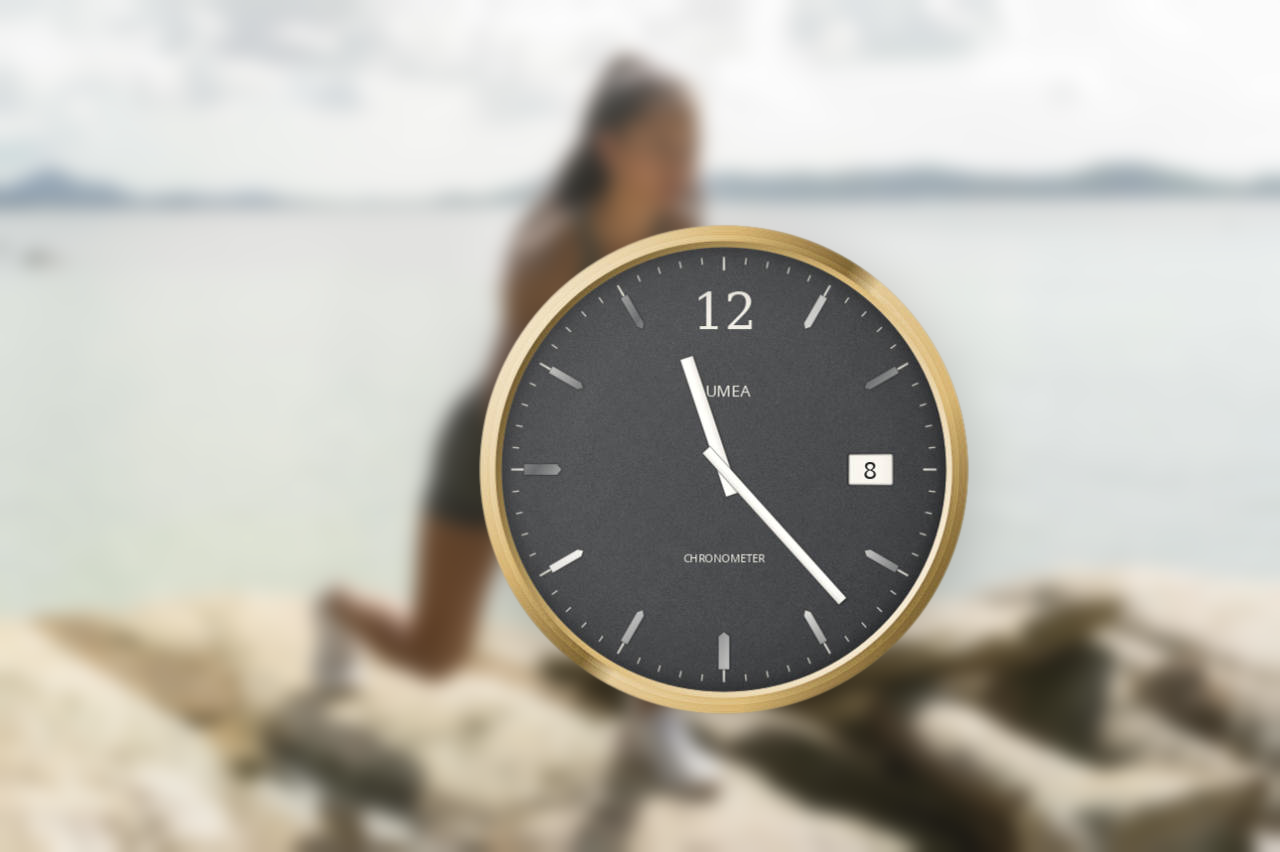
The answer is 11:23
